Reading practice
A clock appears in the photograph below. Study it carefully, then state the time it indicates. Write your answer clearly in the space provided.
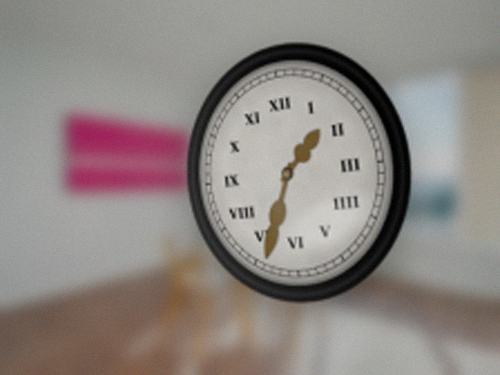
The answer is 1:34
